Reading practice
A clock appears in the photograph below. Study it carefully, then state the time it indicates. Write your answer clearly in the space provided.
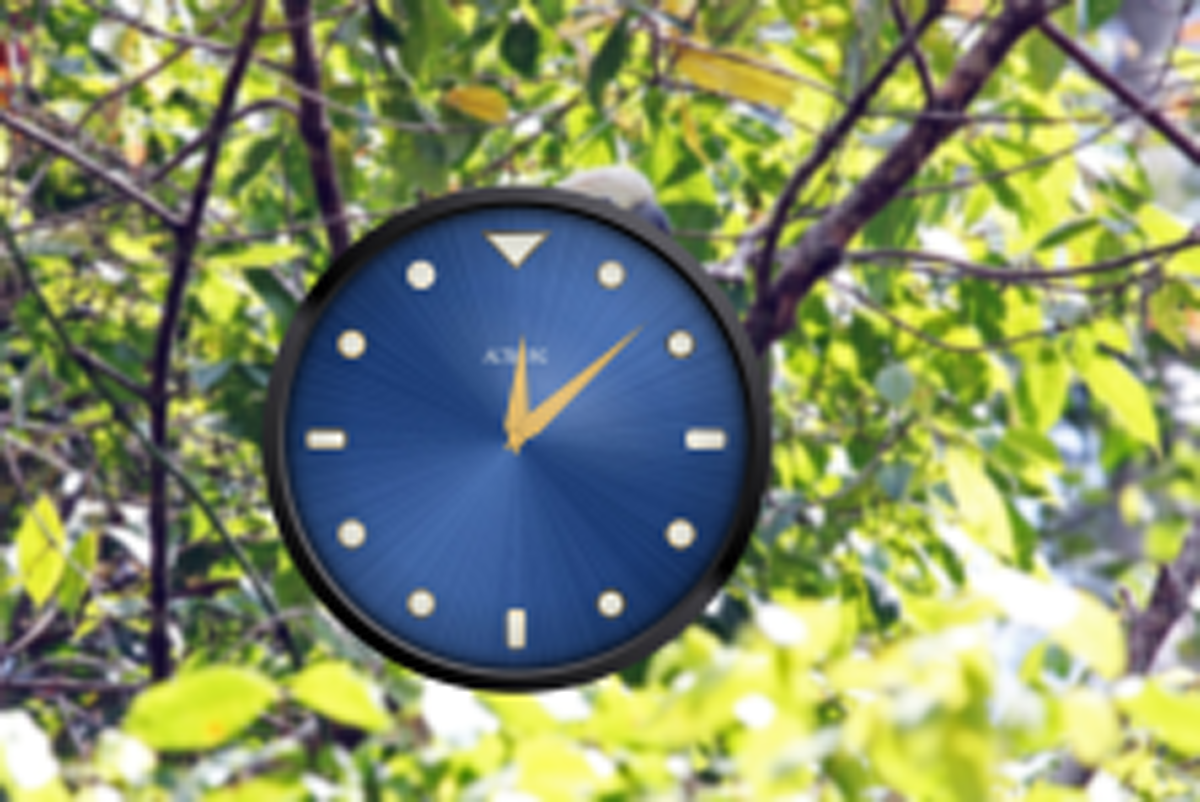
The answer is 12:08
